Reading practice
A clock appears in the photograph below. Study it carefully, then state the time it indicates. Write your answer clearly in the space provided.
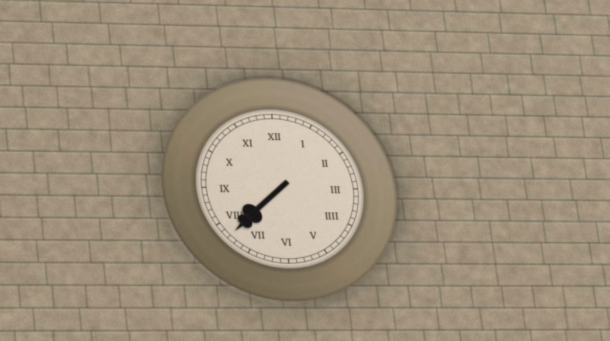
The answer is 7:38
